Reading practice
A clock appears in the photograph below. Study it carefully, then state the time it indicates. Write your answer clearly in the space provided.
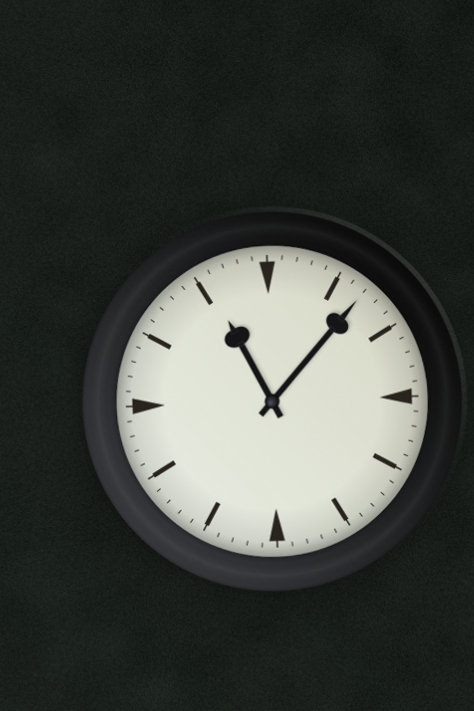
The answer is 11:07
